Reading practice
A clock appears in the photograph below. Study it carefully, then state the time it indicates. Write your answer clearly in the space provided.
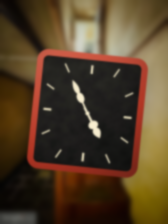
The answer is 4:55
